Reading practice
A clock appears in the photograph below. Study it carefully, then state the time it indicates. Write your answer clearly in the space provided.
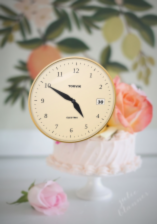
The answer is 4:50
